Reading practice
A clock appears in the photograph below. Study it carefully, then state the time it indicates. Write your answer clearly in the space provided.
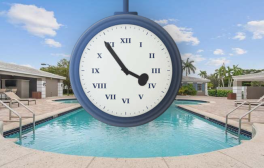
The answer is 3:54
